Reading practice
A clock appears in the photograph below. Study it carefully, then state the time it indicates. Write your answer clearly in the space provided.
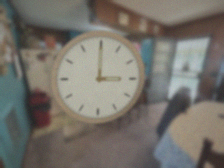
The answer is 3:00
